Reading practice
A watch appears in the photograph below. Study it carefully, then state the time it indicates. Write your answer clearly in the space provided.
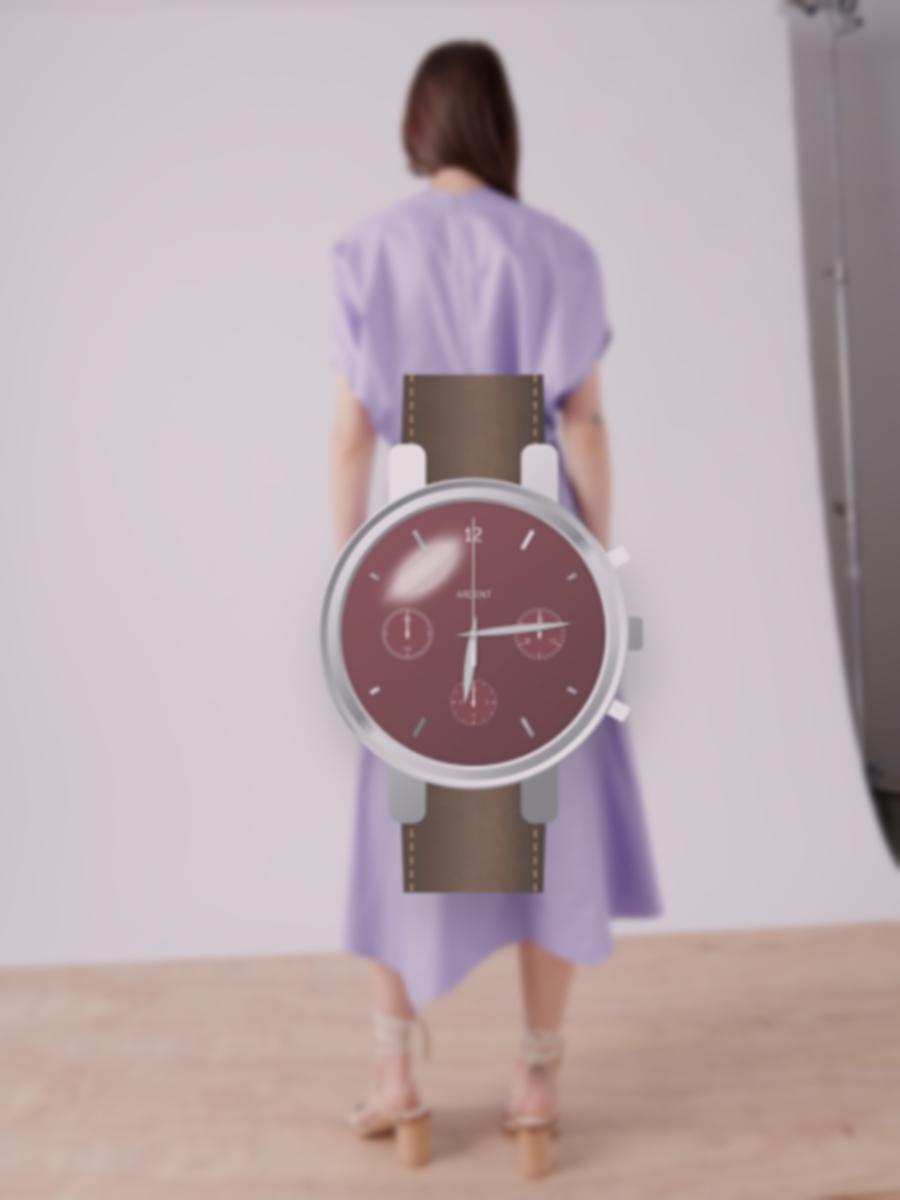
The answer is 6:14
